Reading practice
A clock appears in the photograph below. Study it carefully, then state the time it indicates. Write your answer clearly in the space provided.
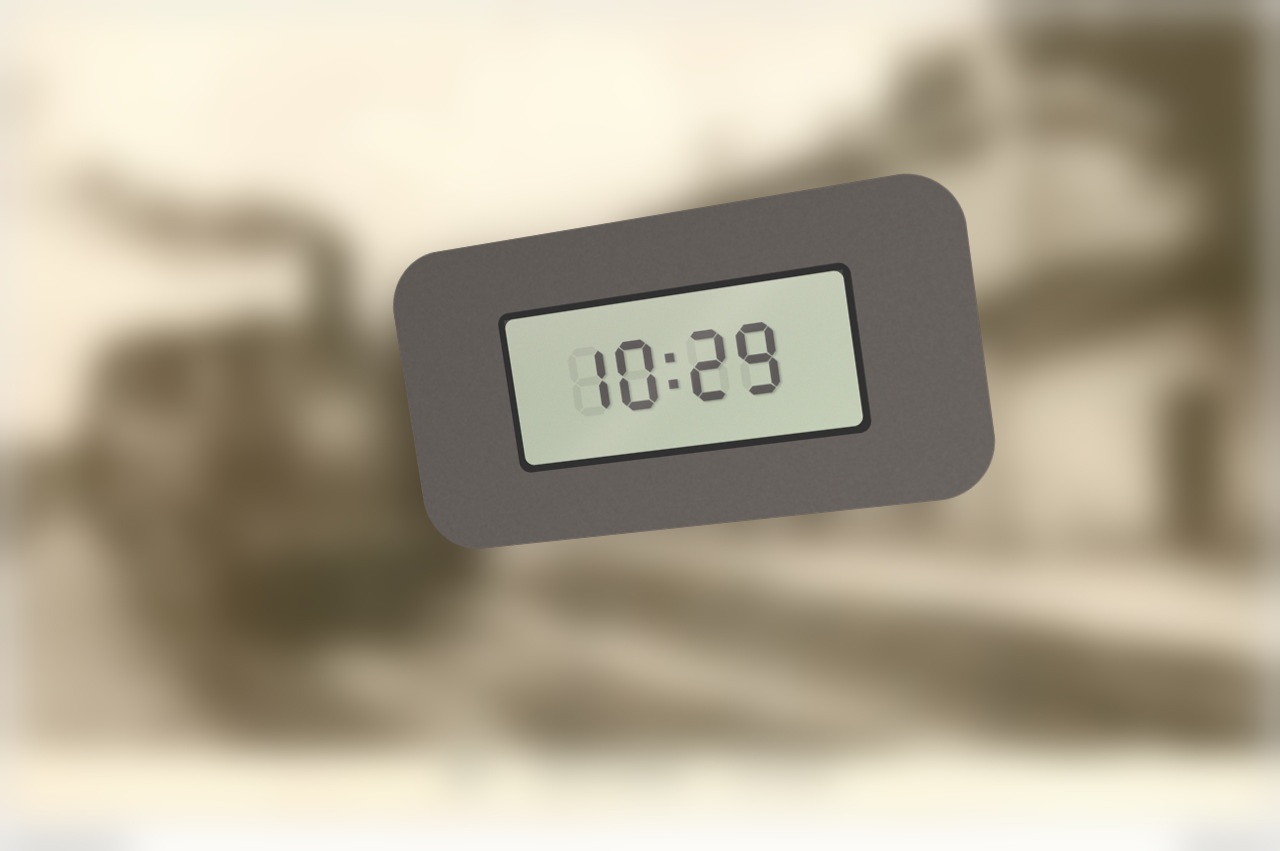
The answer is 10:29
